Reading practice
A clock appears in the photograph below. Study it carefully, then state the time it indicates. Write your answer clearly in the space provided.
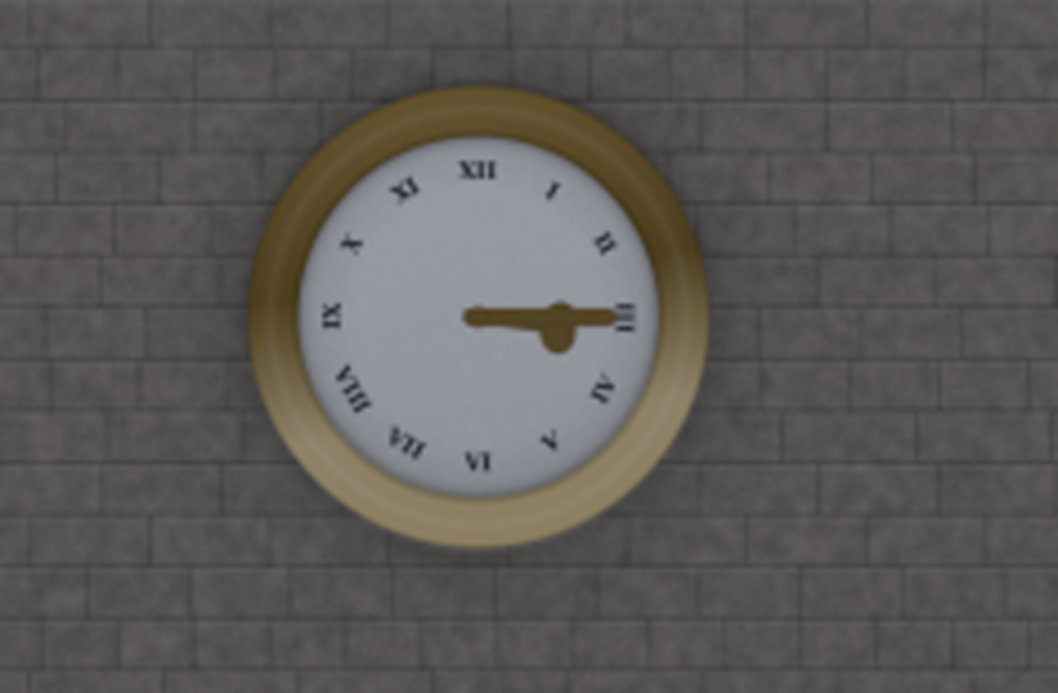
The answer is 3:15
